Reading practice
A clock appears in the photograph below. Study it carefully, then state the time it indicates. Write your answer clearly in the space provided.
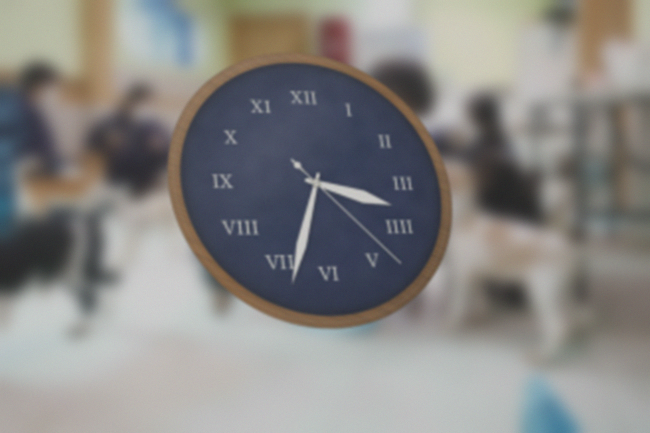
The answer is 3:33:23
